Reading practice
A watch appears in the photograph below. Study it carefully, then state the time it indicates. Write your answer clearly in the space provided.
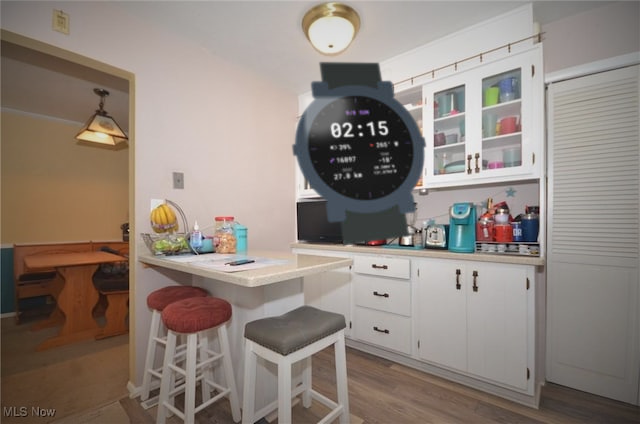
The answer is 2:15
